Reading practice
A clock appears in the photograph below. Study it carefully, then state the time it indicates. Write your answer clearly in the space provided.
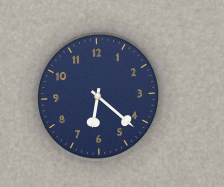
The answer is 6:22
